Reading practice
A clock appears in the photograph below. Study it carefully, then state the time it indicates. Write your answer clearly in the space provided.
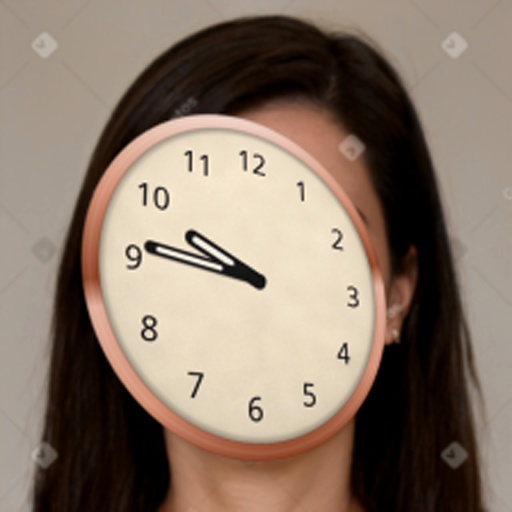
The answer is 9:46
